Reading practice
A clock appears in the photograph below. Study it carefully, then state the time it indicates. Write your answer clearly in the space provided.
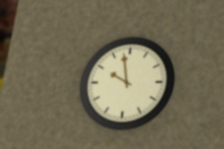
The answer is 9:58
